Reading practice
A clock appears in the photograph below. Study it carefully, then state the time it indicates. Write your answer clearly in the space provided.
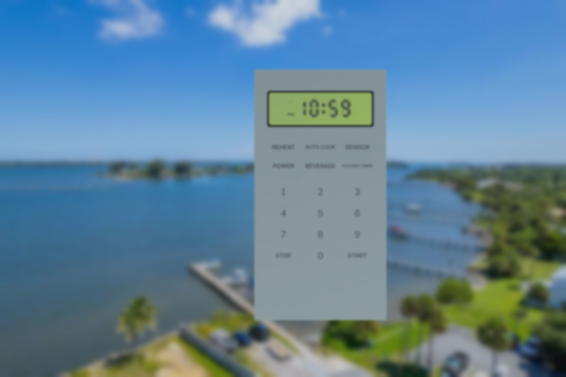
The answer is 10:59
